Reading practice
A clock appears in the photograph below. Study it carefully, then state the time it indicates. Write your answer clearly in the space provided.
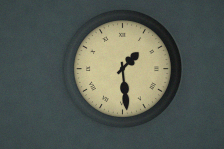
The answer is 1:29
